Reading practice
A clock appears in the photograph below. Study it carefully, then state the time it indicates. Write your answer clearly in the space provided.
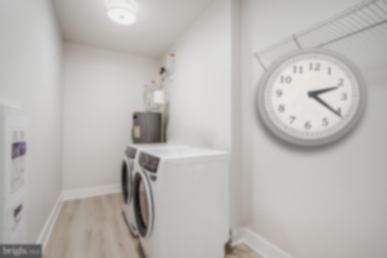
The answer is 2:21
